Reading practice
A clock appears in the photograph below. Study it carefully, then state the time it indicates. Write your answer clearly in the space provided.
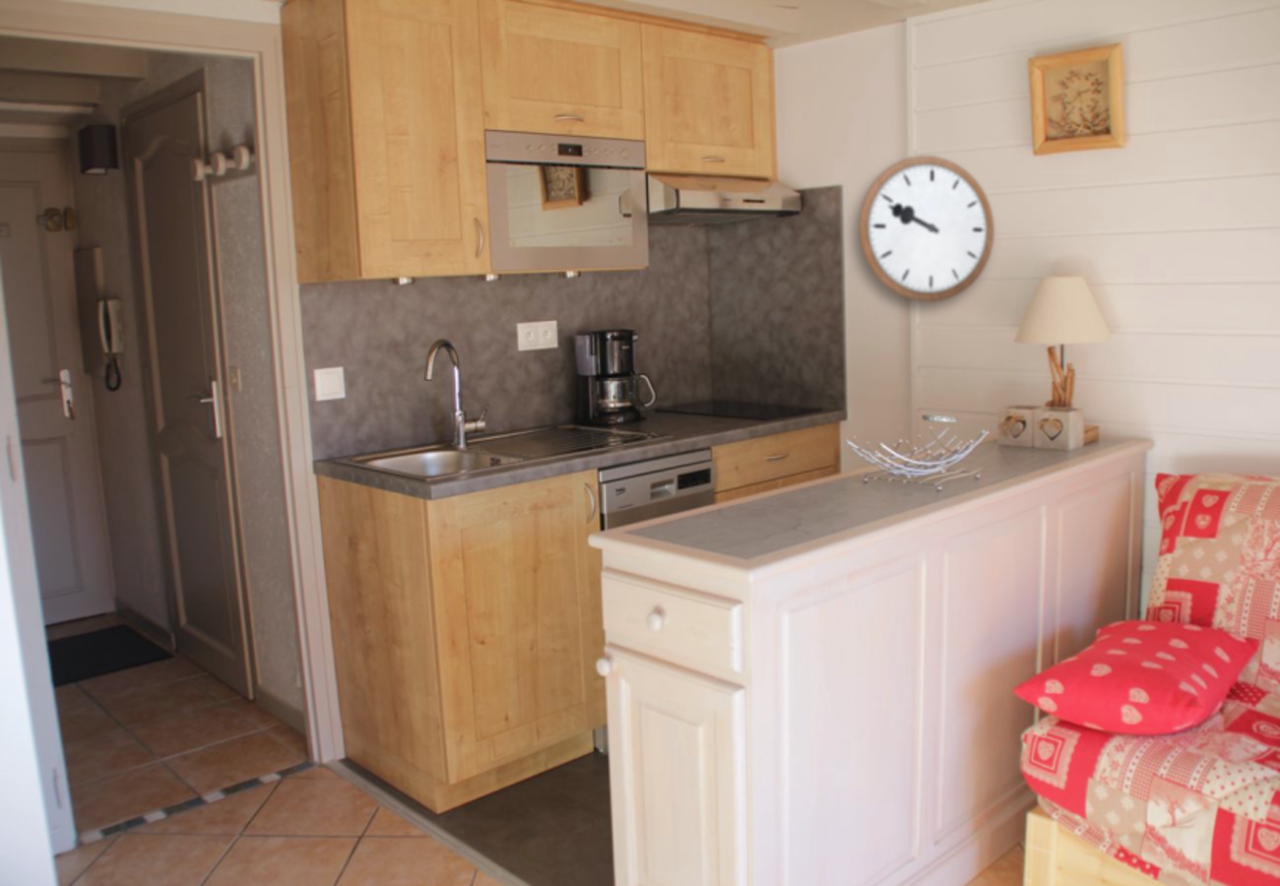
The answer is 9:49
